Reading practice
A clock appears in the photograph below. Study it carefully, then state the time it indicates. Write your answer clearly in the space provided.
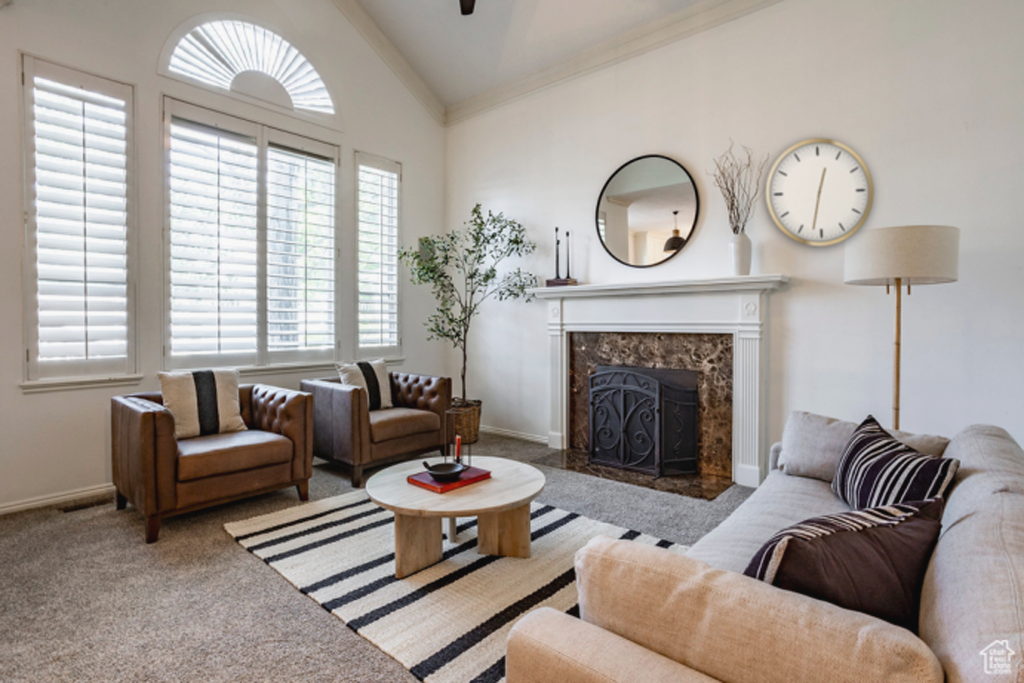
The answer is 12:32
